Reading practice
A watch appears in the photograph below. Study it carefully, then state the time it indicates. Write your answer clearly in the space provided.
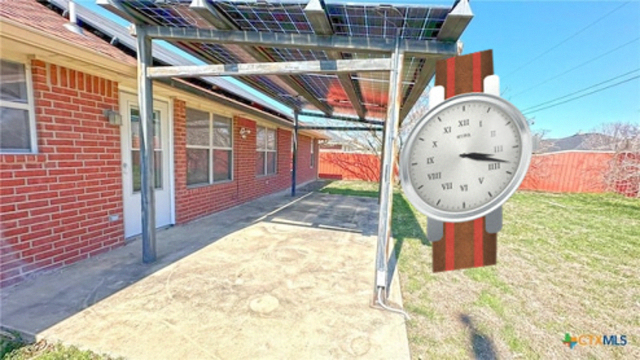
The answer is 3:18
